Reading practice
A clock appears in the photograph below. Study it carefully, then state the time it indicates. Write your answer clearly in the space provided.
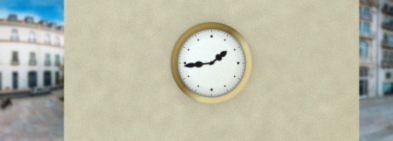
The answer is 1:44
